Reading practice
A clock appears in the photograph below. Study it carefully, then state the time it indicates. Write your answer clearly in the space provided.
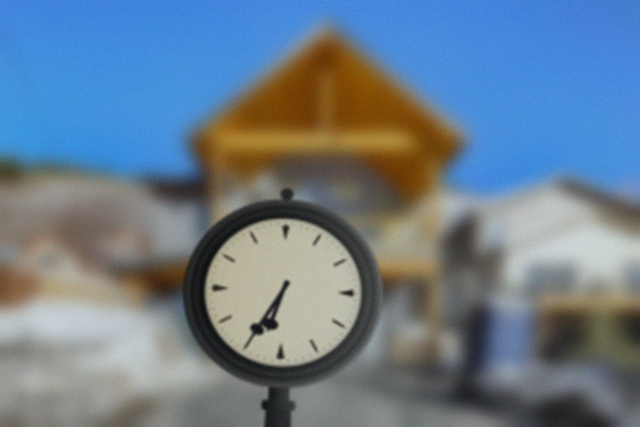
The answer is 6:35
